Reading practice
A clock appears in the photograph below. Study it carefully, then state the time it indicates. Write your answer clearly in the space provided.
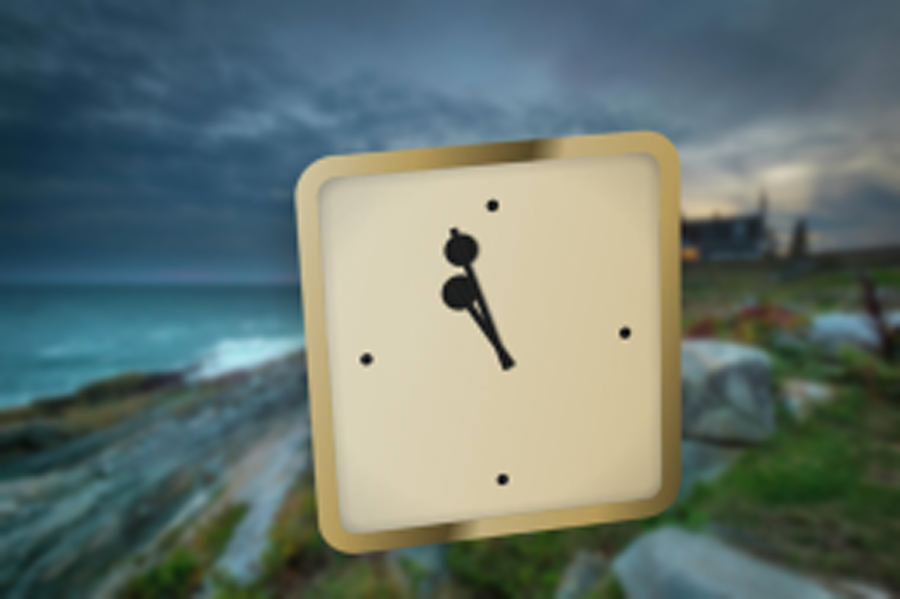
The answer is 10:57
